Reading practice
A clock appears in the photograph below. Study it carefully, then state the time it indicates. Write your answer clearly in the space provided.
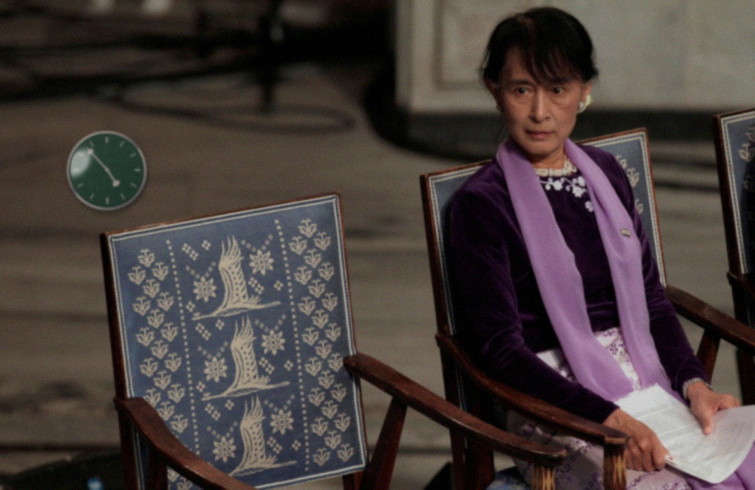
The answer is 4:53
